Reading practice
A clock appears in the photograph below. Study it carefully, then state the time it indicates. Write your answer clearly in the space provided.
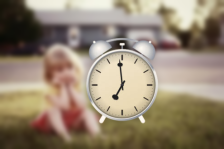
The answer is 6:59
